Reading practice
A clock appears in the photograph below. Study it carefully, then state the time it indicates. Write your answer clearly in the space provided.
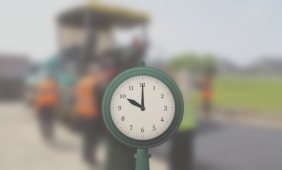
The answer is 10:00
